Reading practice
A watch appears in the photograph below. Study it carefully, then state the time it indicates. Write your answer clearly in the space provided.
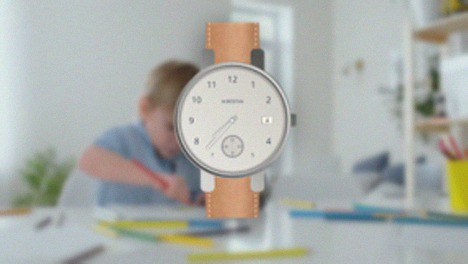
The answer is 7:37
